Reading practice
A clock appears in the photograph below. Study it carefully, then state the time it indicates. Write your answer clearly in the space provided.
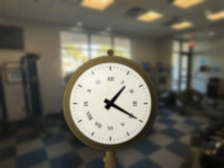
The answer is 1:20
